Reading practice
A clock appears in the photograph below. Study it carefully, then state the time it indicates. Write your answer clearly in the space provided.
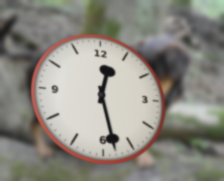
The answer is 12:28
